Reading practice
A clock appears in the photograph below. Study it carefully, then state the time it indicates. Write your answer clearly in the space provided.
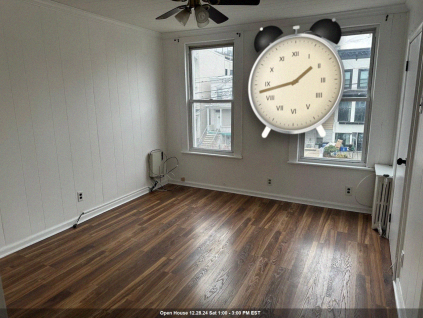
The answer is 1:43
